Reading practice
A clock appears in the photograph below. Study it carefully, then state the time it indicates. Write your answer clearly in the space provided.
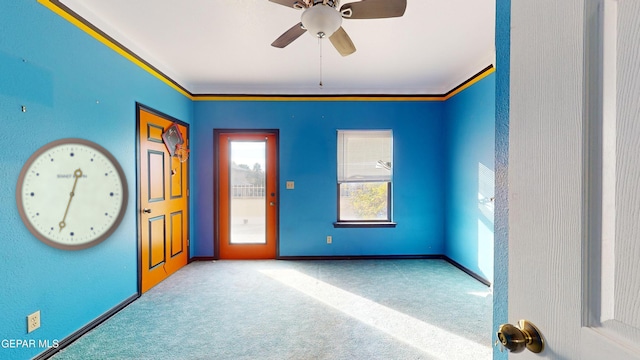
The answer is 12:33
